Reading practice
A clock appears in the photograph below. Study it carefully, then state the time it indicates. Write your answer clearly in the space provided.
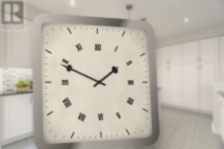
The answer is 1:49
